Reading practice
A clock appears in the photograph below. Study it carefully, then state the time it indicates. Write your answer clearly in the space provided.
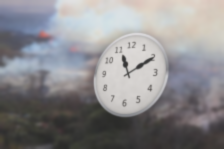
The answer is 11:10
